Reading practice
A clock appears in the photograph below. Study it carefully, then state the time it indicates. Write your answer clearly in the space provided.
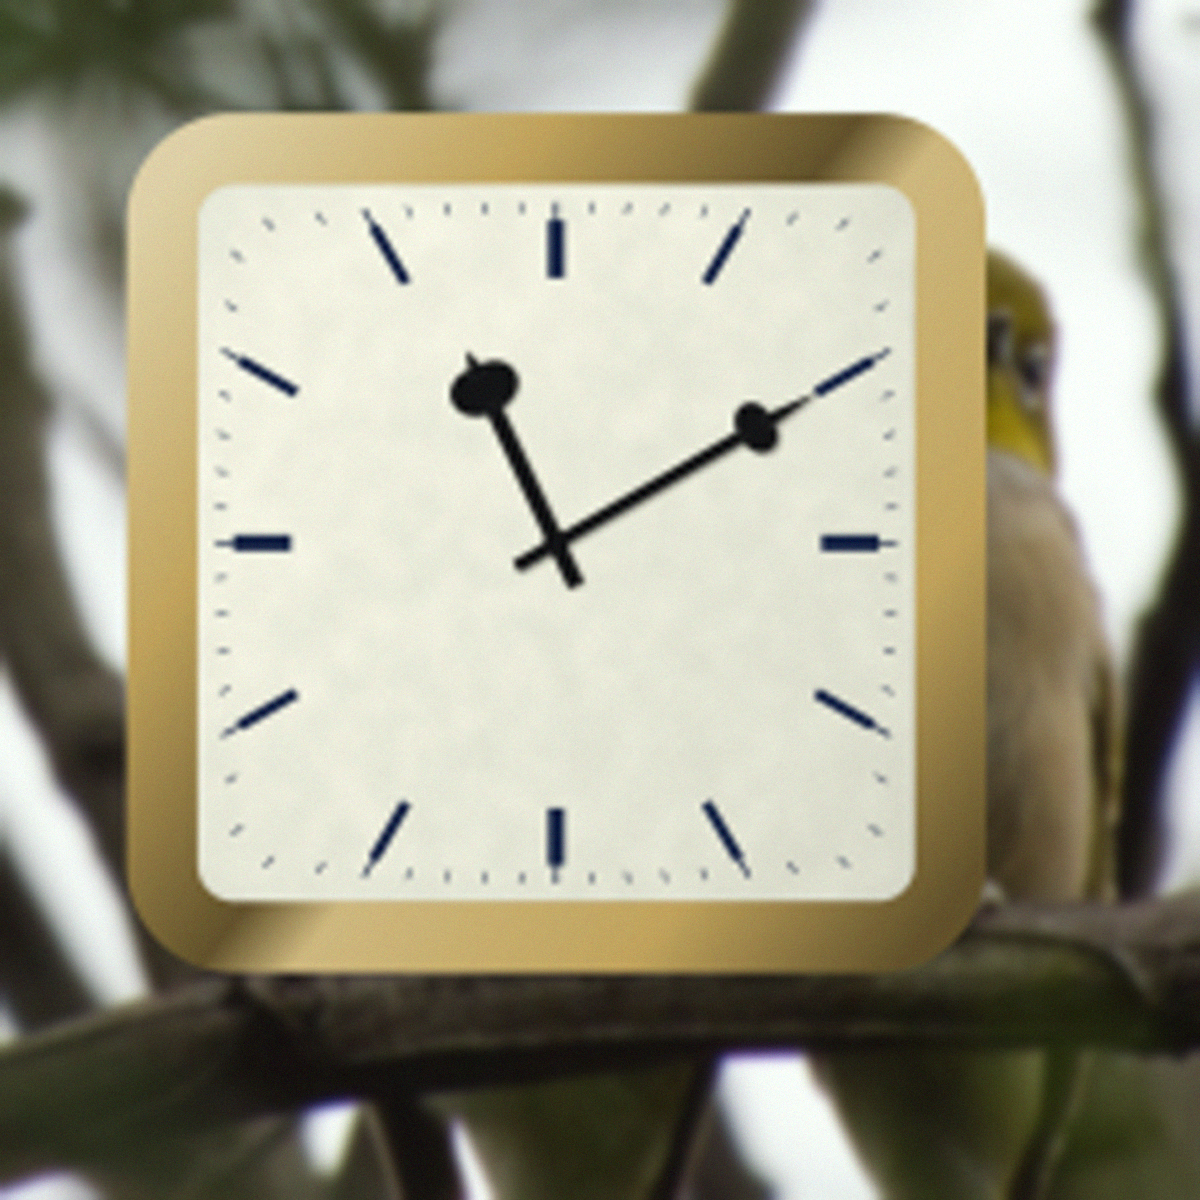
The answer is 11:10
